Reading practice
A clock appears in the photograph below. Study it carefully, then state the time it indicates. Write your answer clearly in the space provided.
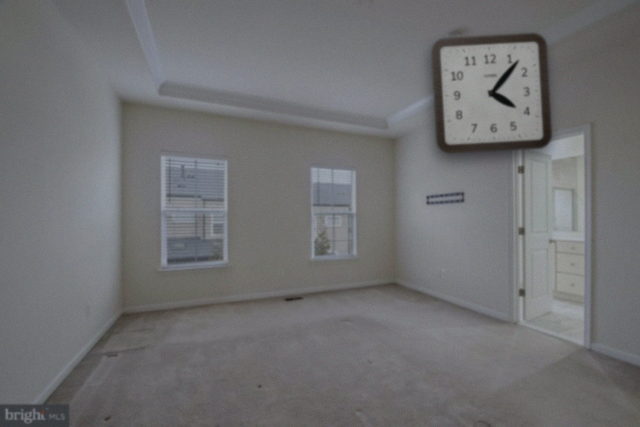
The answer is 4:07
